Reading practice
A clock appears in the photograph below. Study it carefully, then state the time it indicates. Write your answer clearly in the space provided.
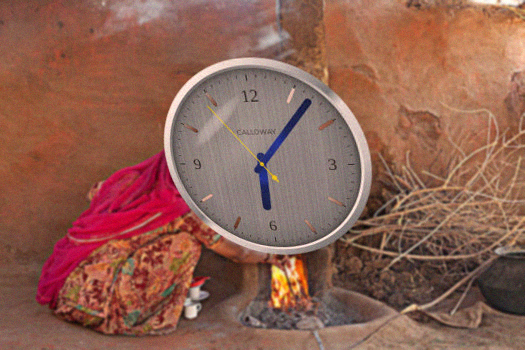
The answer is 6:06:54
